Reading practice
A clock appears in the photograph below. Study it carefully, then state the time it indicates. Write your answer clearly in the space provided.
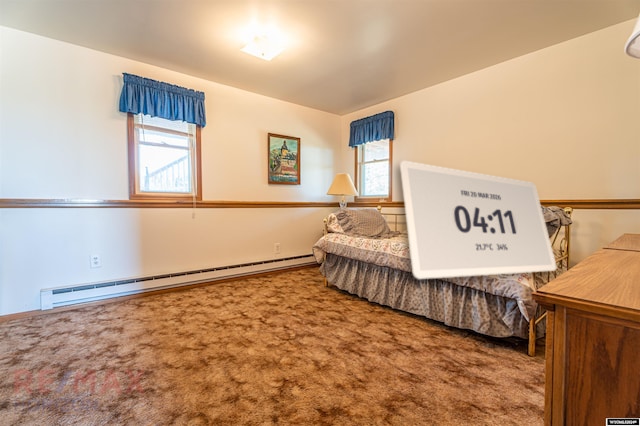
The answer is 4:11
